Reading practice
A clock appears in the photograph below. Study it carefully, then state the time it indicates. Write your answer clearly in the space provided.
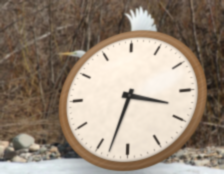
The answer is 3:33
